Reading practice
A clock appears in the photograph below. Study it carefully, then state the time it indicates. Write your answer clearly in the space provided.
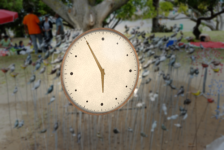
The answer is 5:55
